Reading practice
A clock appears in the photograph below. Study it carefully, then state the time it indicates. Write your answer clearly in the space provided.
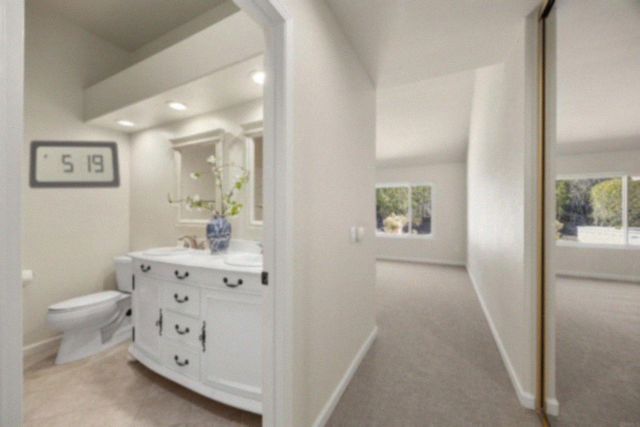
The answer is 5:19
